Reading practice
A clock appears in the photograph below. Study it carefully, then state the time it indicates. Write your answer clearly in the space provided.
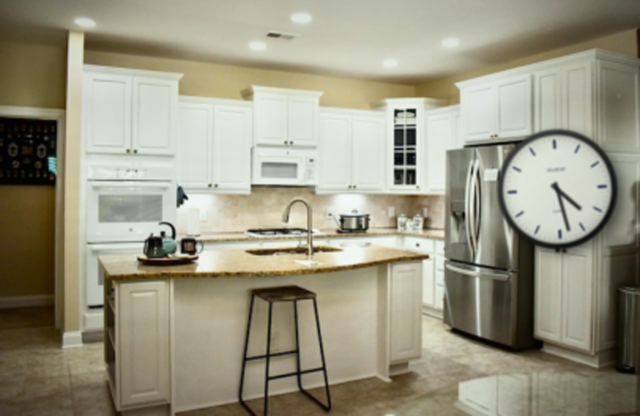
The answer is 4:28
